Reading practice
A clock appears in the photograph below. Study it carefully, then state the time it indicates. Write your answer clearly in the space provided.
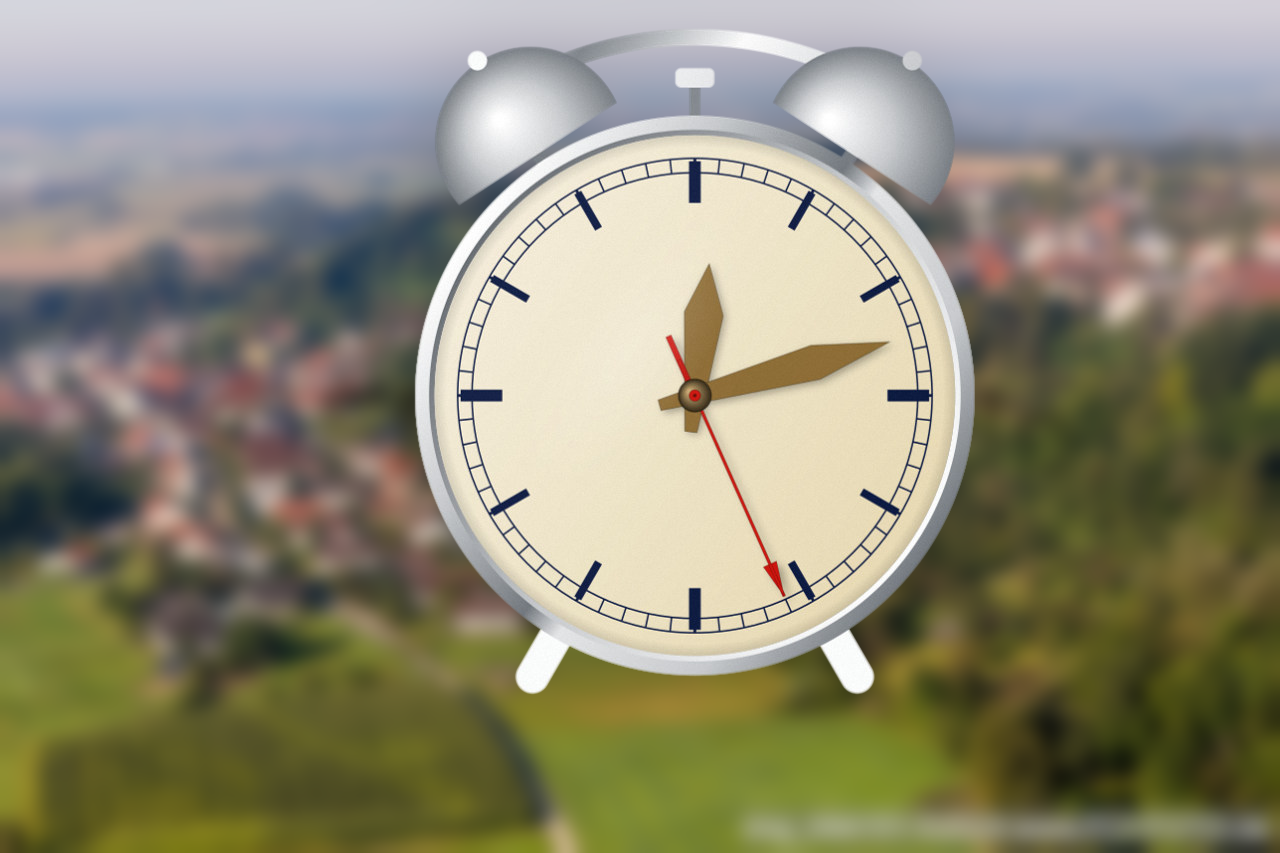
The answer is 12:12:26
